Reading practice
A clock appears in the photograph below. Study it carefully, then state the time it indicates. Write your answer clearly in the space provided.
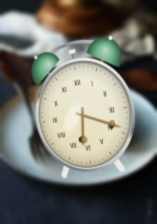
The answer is 6:19
